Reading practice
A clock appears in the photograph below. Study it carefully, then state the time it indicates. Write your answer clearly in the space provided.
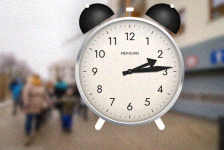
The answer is 2:14
